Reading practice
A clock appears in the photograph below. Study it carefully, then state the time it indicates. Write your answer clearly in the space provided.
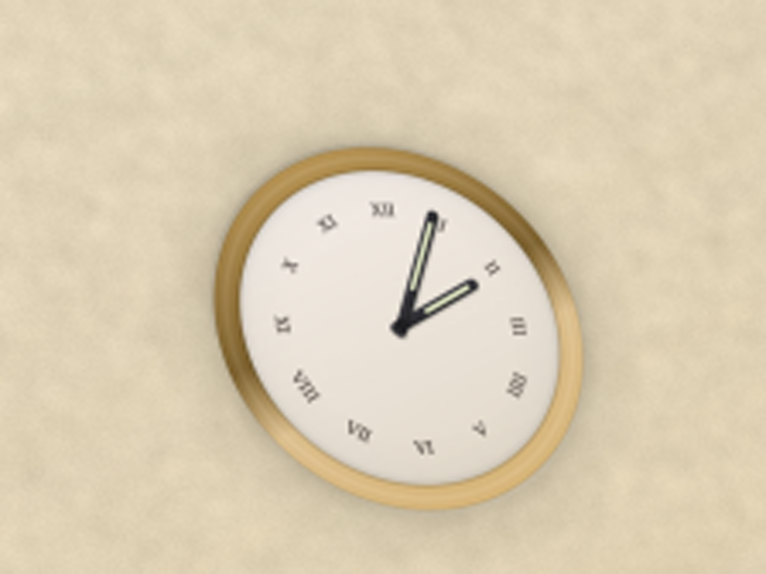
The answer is 2:04
